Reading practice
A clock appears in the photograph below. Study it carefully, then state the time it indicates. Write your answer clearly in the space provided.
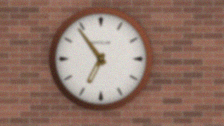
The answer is 6:54
